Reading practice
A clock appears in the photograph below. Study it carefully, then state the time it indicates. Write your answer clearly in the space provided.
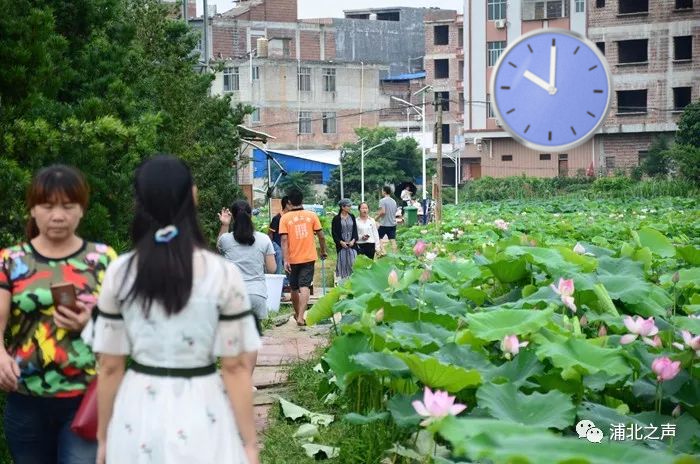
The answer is 10:00
